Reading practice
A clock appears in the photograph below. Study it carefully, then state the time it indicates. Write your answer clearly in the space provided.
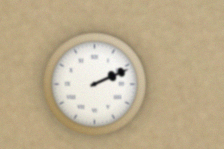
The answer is 2:11
